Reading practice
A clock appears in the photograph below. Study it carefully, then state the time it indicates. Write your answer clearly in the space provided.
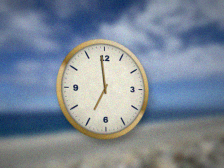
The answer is 6:59
